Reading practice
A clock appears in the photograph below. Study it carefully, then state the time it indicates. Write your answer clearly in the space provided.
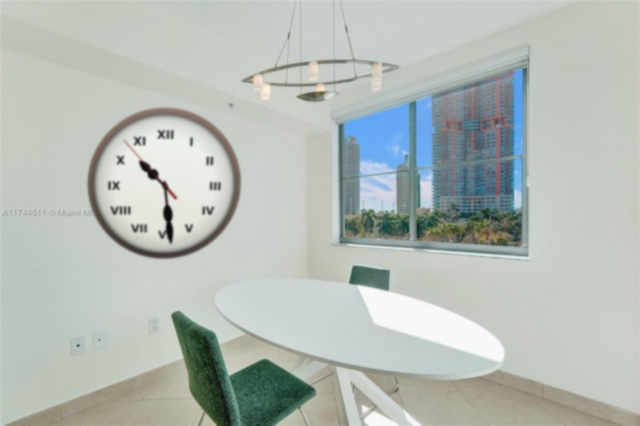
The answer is 10:28:53
